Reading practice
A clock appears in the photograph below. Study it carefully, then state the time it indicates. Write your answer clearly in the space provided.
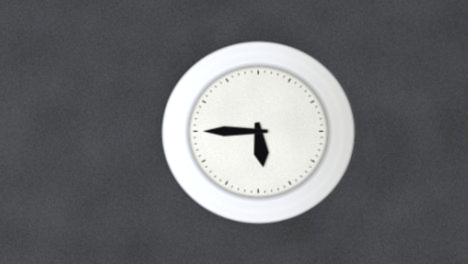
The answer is 5:45
